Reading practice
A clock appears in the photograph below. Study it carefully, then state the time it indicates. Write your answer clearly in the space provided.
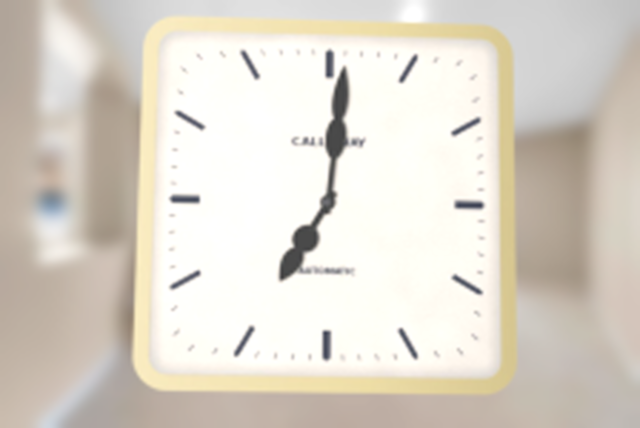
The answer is 7:01
